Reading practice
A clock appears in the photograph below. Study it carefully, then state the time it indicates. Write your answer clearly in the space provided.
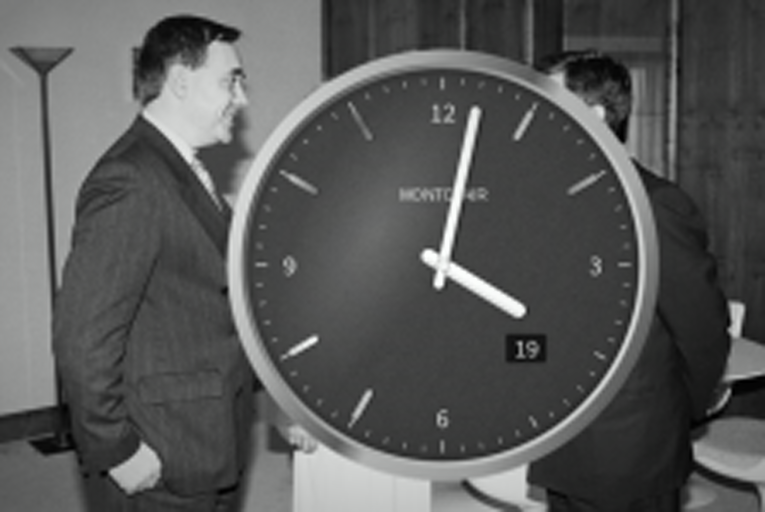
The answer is 4:02
